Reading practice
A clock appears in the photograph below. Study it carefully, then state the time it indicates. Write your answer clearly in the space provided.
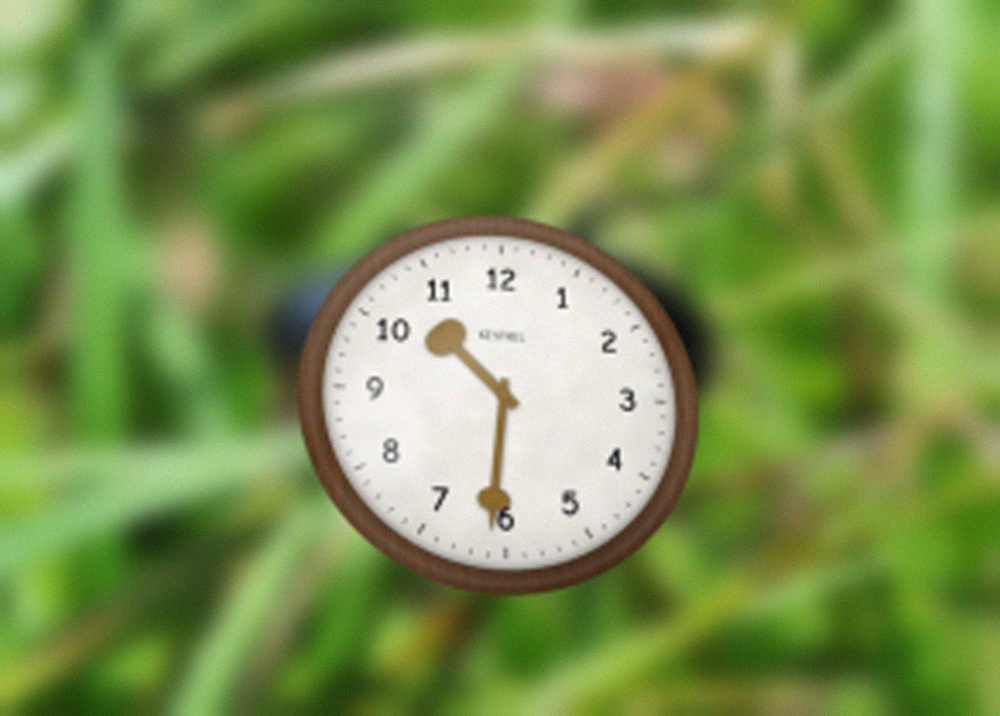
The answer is 10:31
